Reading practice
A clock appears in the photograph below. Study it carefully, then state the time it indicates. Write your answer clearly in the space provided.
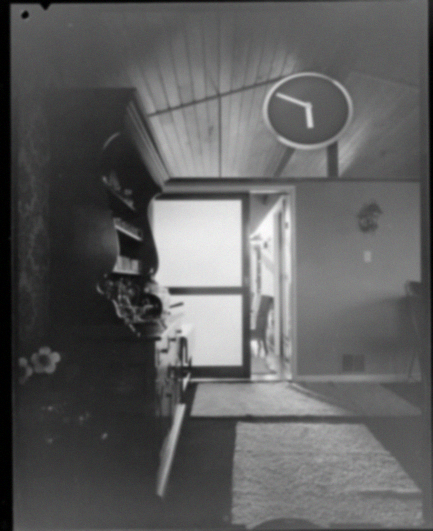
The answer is 5:49
